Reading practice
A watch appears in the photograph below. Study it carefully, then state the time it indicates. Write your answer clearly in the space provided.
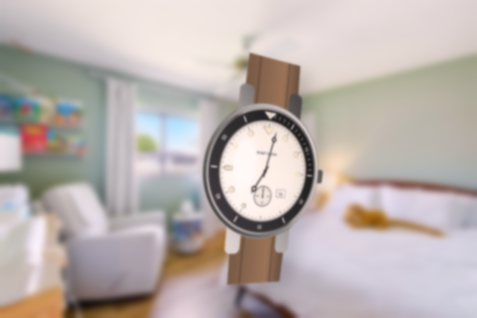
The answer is 7:02
